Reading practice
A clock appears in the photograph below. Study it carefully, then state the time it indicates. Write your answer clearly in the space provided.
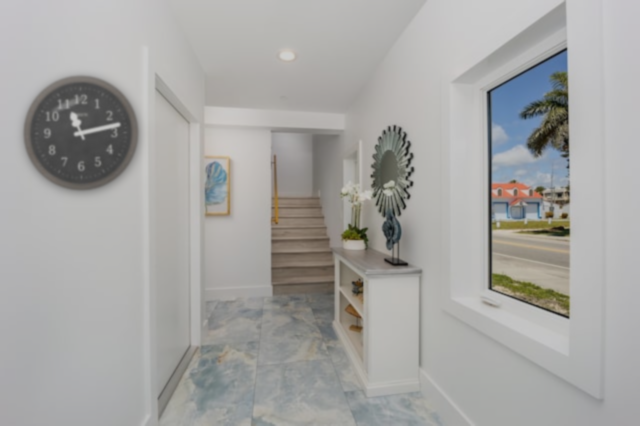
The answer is 11:13
